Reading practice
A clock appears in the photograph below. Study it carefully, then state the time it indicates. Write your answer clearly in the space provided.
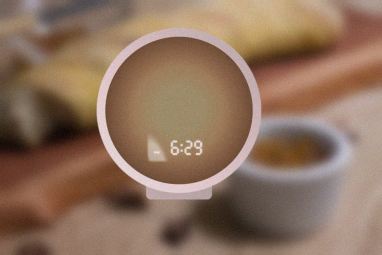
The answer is 6:29
